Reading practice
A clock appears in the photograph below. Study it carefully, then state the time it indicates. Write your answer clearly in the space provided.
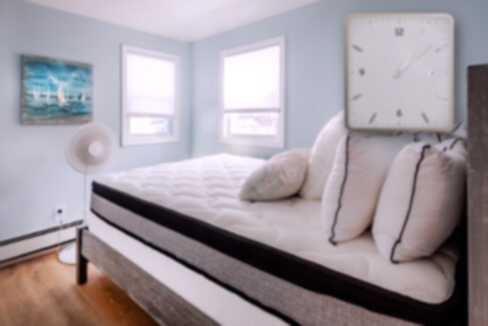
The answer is 1:08
